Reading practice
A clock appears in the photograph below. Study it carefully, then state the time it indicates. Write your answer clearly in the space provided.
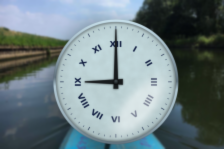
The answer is 9:00
